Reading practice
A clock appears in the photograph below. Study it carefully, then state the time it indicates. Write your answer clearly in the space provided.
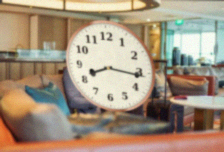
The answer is 8:16
